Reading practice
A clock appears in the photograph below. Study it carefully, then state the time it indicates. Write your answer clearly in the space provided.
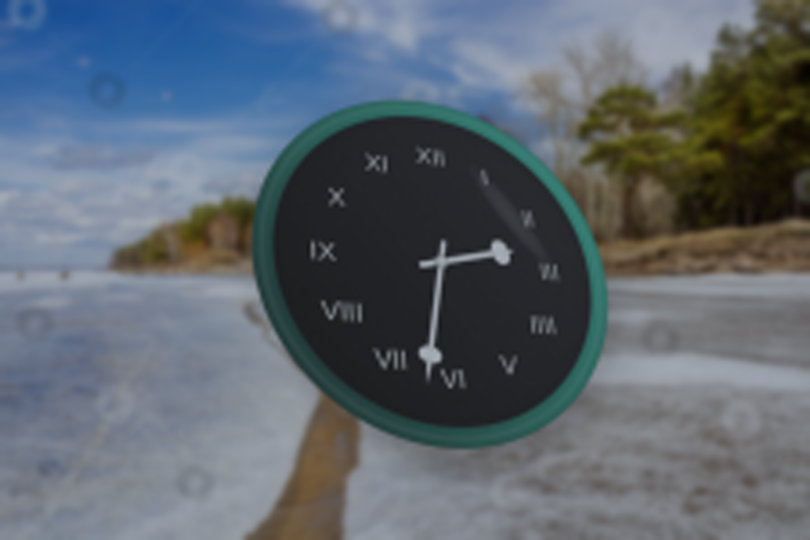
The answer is 2:32
